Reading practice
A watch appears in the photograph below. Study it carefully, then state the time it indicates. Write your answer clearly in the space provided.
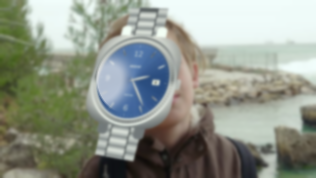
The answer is 2:24
